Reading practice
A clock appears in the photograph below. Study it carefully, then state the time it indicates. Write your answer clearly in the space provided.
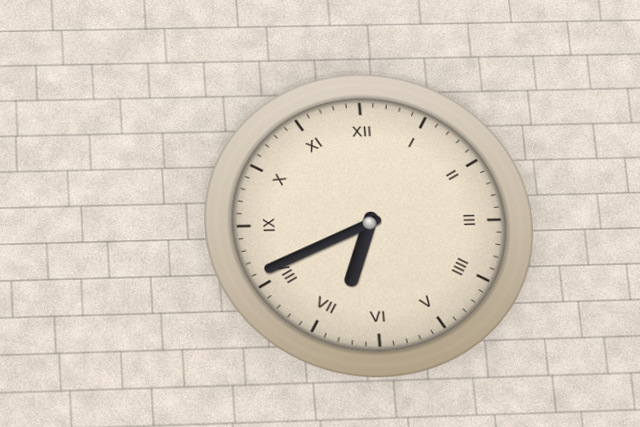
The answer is 6:41
